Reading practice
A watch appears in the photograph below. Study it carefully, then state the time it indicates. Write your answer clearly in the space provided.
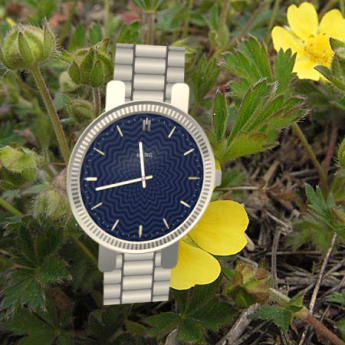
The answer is 11:43
